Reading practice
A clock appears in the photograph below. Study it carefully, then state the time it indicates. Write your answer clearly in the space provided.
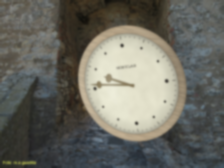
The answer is 9:46
